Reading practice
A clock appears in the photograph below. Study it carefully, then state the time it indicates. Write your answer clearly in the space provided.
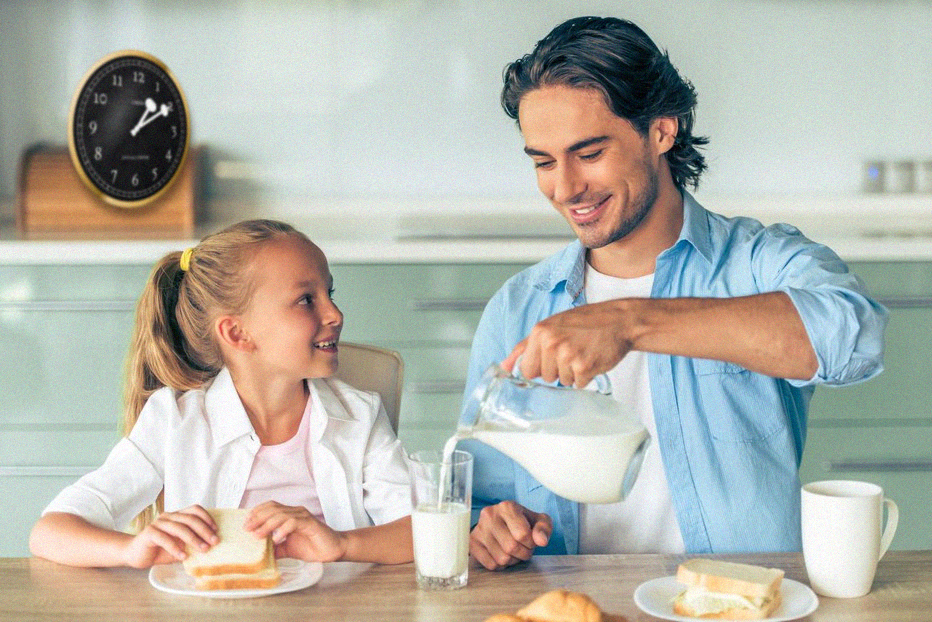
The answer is 1:10
